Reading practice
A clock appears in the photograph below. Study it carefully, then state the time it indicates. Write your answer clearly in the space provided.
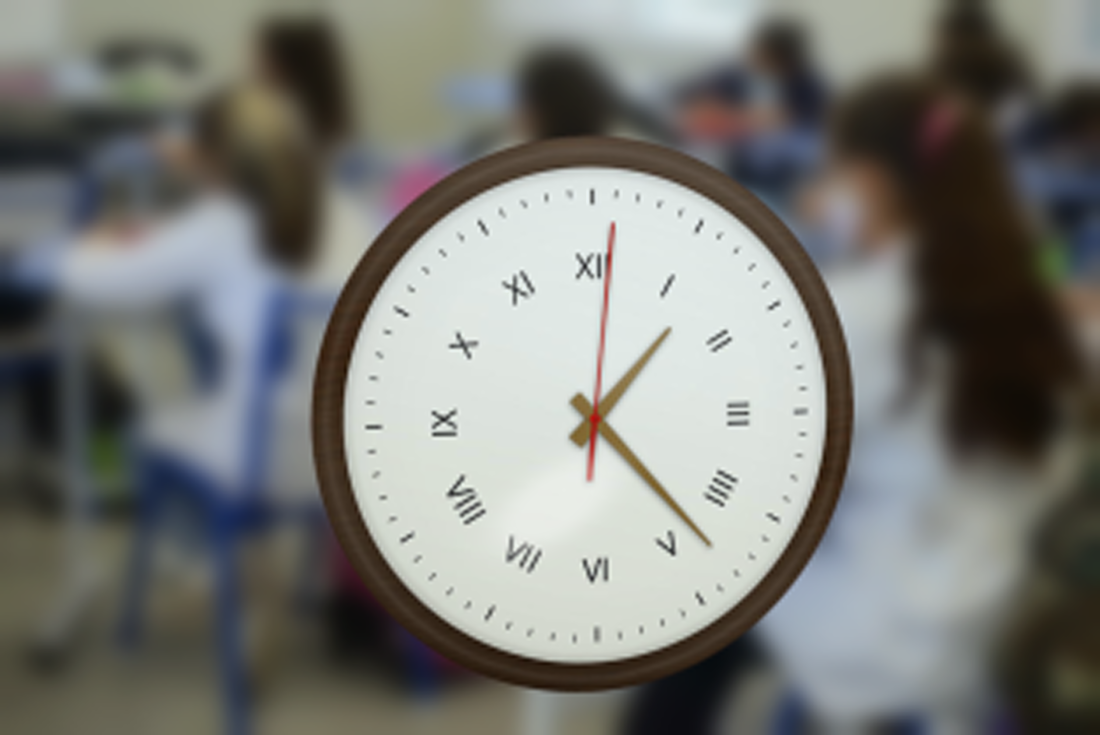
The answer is 1:23:01
